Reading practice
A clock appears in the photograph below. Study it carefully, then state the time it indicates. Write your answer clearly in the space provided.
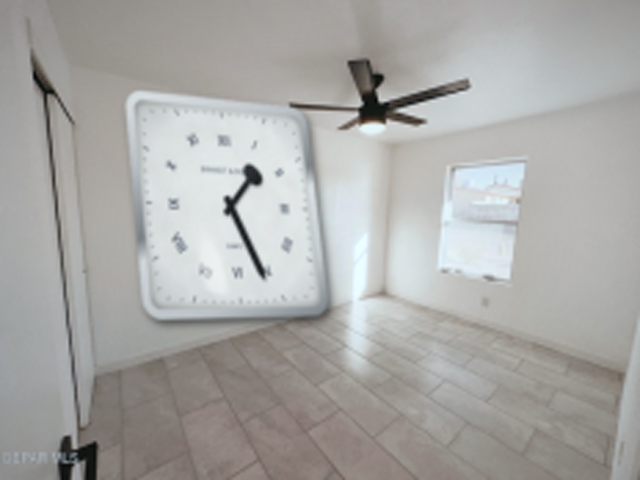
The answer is 1:26
